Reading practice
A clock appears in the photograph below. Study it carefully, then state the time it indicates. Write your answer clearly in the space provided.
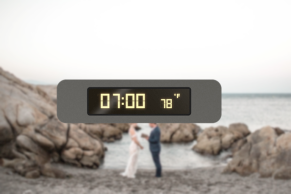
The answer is 7:00
